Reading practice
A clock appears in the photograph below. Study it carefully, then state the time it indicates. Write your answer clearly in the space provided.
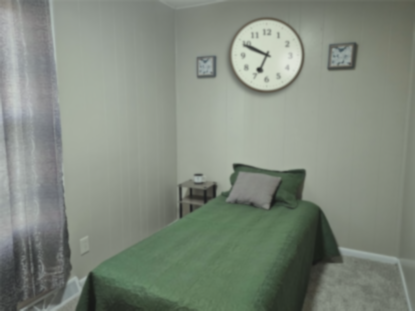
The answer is 6:49
